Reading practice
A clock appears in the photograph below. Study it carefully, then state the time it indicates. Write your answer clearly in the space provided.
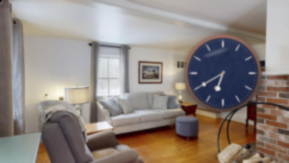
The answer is 6:40
